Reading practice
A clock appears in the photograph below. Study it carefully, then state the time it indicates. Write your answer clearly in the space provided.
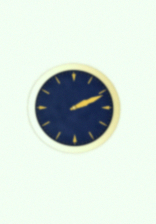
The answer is 2:11
